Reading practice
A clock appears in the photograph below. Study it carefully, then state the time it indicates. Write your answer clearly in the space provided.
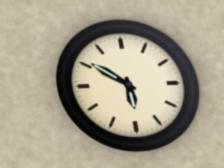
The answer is 5:51
